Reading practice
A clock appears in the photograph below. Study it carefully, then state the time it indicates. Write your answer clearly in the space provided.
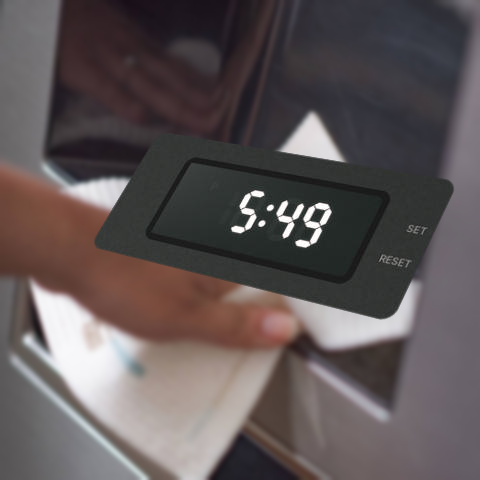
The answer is 5:49
